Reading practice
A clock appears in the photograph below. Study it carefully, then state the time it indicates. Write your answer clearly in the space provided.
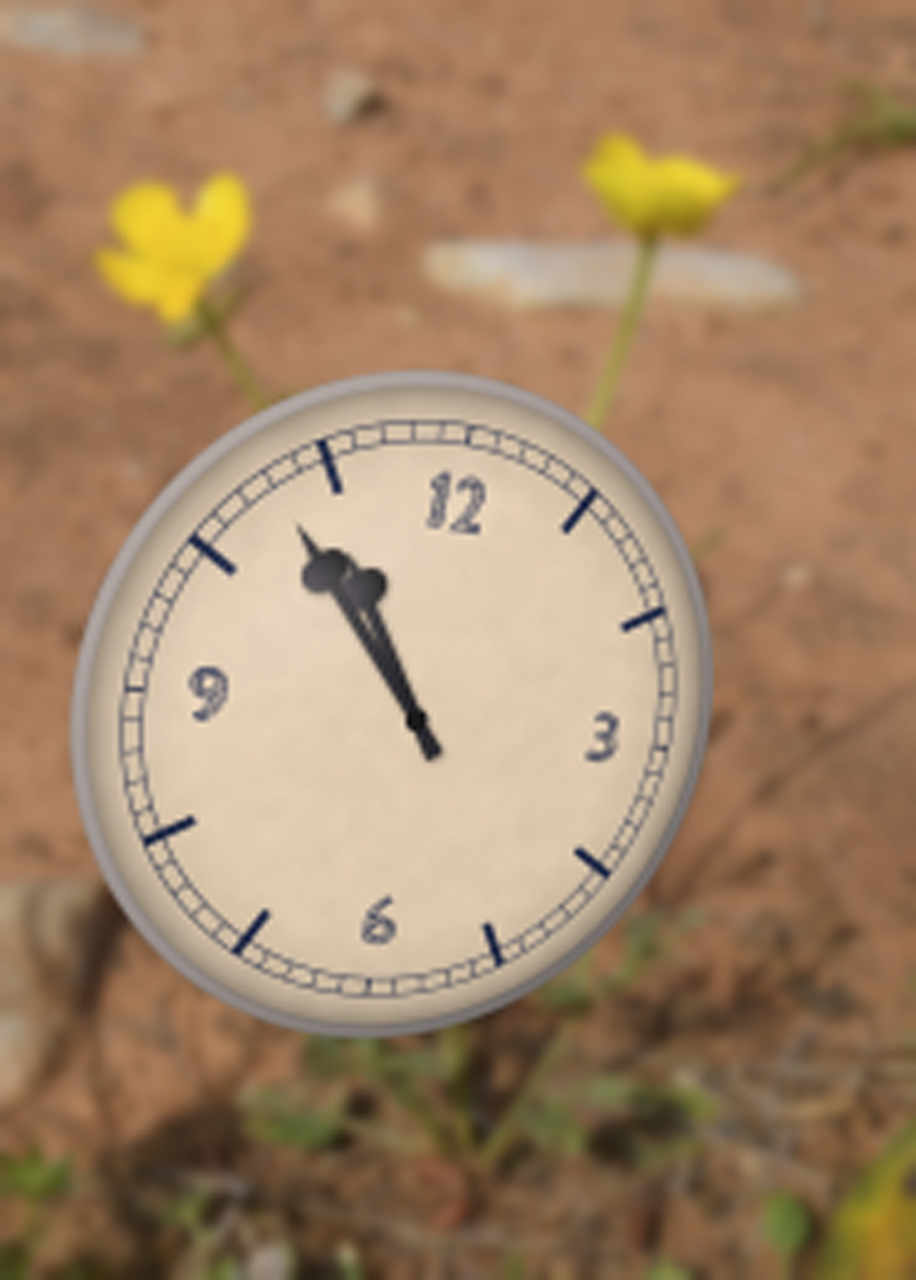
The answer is 10:53
